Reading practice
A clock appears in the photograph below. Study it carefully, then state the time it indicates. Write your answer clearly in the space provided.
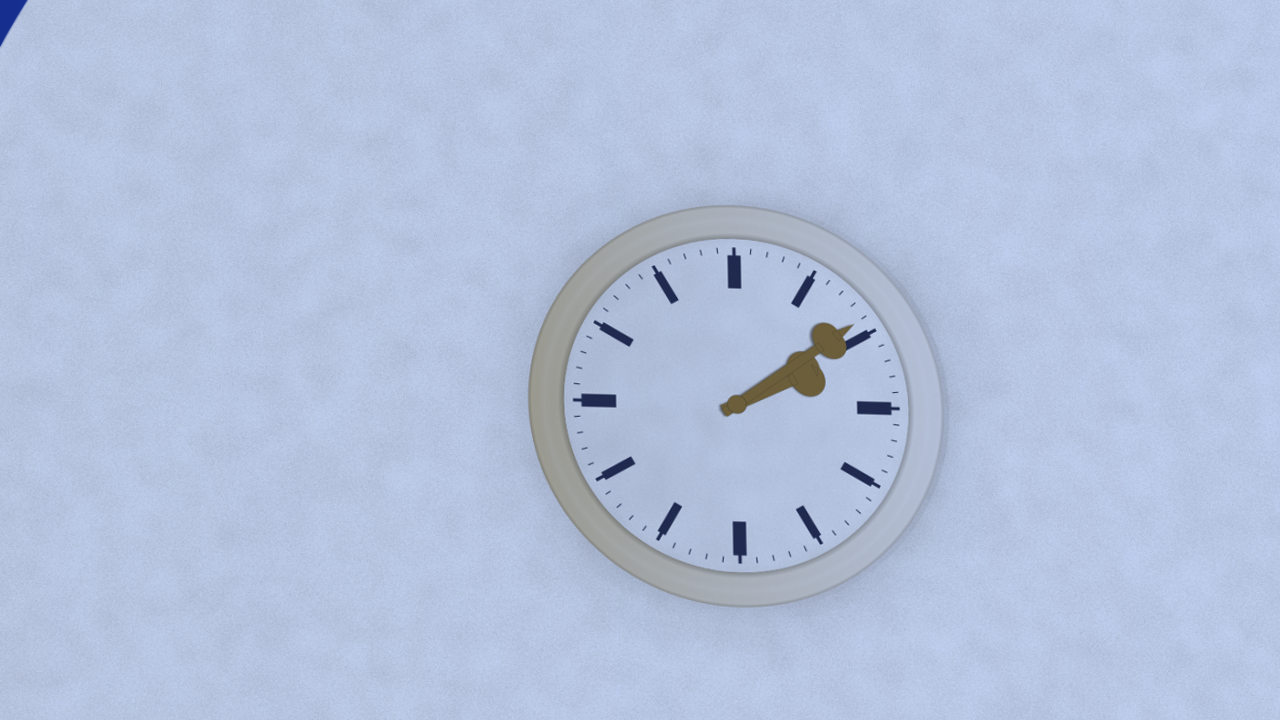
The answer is 2:09
